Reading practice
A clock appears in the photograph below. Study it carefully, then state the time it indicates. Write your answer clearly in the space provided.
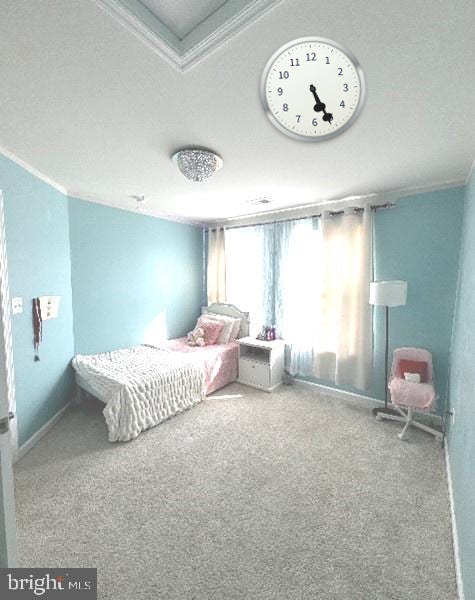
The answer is 5:26
